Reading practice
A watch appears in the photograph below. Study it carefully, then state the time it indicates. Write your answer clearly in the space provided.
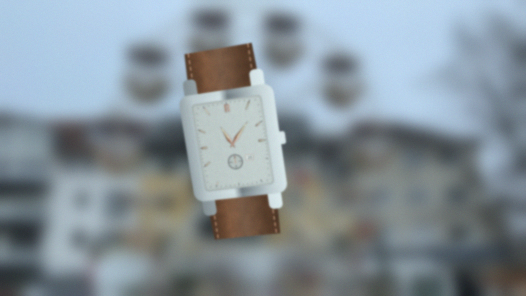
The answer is 11:07
